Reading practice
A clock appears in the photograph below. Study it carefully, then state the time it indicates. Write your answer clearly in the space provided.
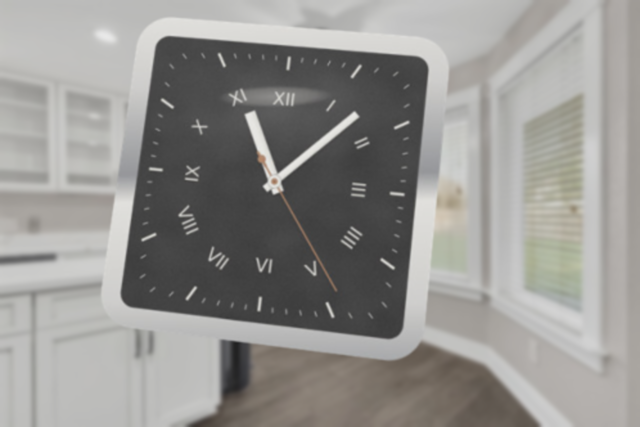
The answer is 11:07:24
